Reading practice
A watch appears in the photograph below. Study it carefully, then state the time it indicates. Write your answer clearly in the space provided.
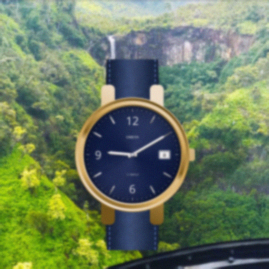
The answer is 9:10
